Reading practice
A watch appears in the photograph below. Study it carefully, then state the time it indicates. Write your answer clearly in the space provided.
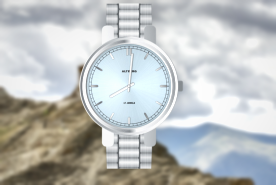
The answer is 8:01
